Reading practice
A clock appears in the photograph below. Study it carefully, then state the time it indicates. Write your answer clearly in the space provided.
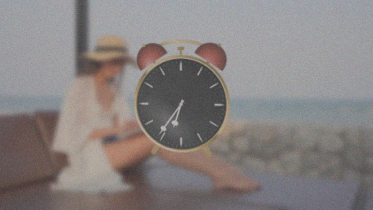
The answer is 6:36
